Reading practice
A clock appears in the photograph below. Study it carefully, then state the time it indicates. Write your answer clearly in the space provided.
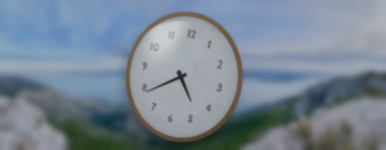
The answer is 4:39
